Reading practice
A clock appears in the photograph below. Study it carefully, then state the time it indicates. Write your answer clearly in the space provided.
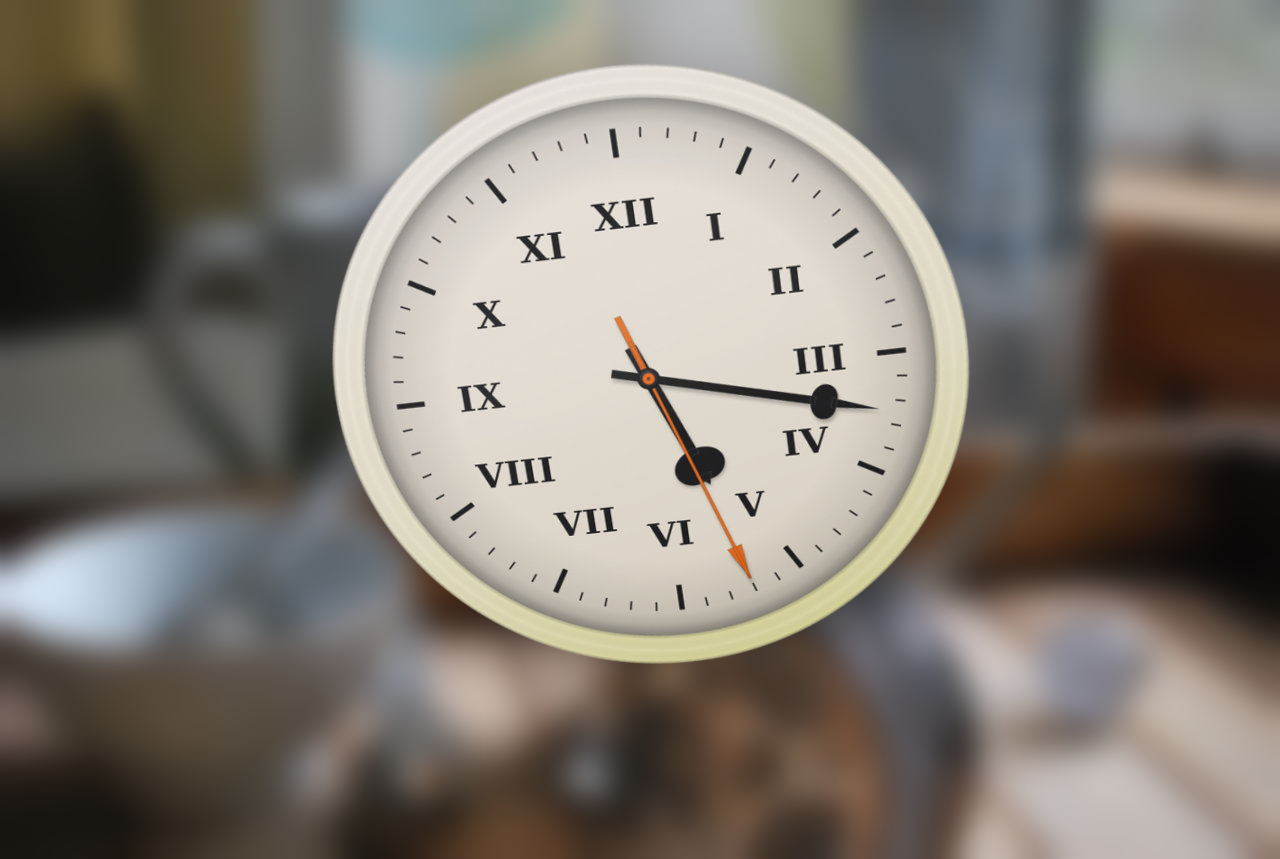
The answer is 5:17:27
